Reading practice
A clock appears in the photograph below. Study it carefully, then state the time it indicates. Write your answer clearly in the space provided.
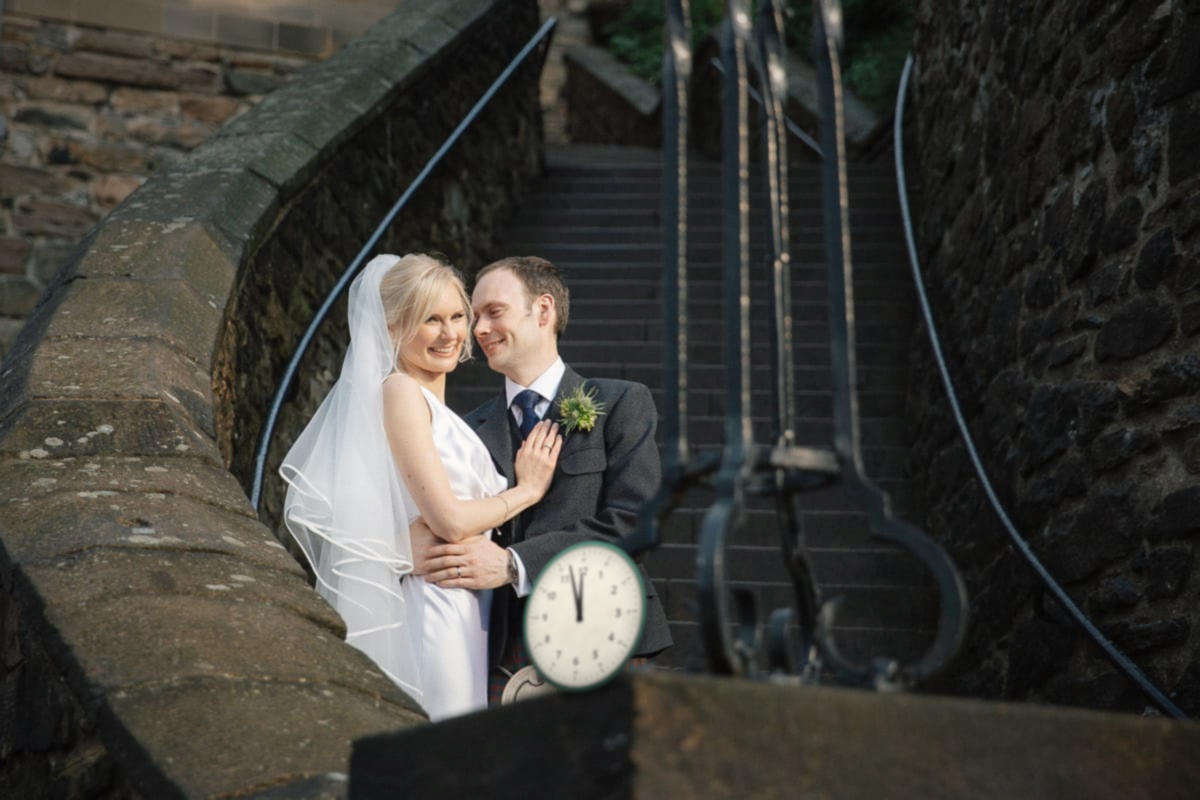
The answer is 11:57
